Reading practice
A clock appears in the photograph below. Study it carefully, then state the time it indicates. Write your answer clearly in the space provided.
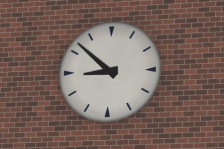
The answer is 8:52
